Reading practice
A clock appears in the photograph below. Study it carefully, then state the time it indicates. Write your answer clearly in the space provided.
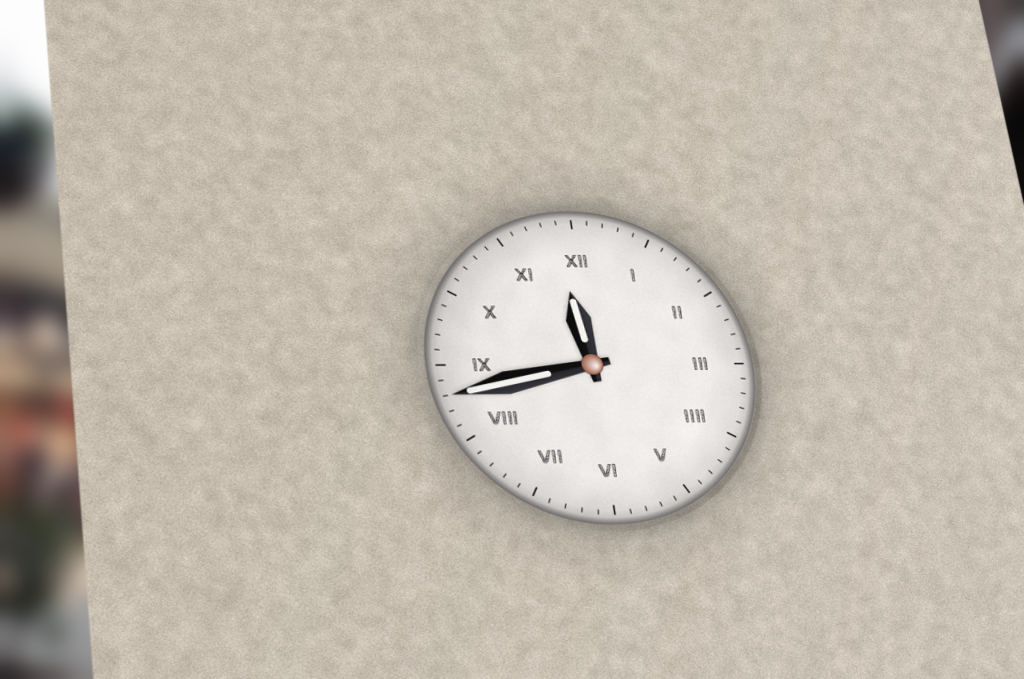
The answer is 11:43
